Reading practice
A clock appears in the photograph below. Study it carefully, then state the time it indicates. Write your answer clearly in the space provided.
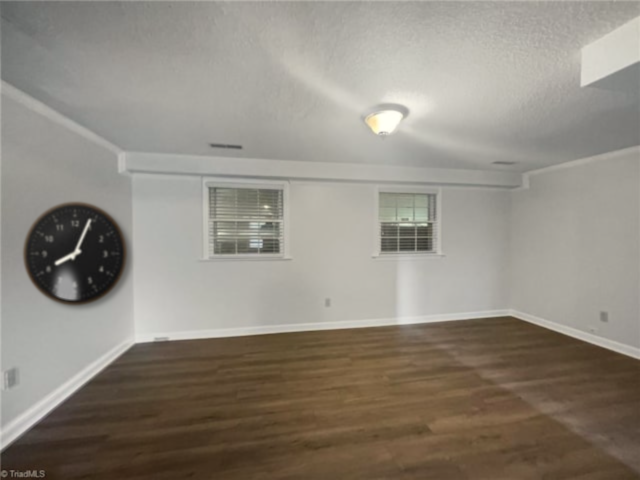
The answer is 8:04
